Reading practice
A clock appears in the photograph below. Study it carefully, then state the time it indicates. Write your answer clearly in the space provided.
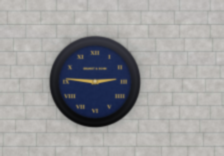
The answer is 2:46
